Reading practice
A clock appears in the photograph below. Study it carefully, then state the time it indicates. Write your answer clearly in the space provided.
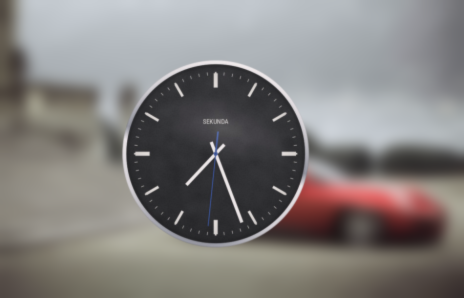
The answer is 7:26:31
